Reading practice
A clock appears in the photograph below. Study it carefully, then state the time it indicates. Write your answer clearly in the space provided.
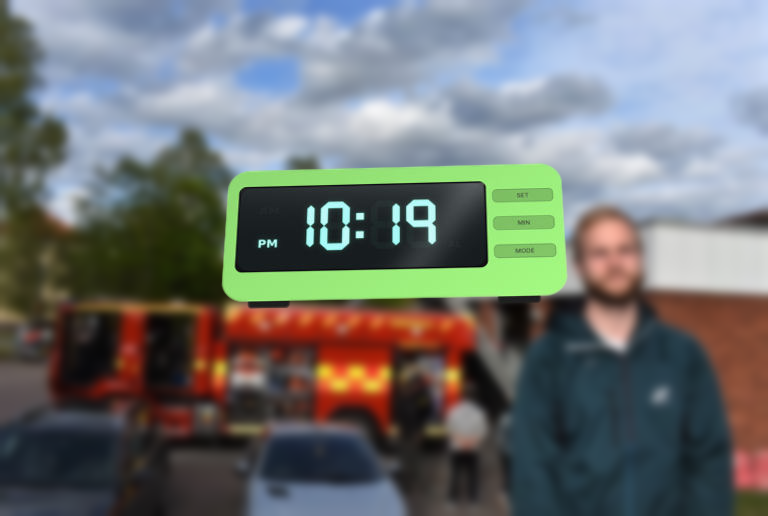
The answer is 10:19
